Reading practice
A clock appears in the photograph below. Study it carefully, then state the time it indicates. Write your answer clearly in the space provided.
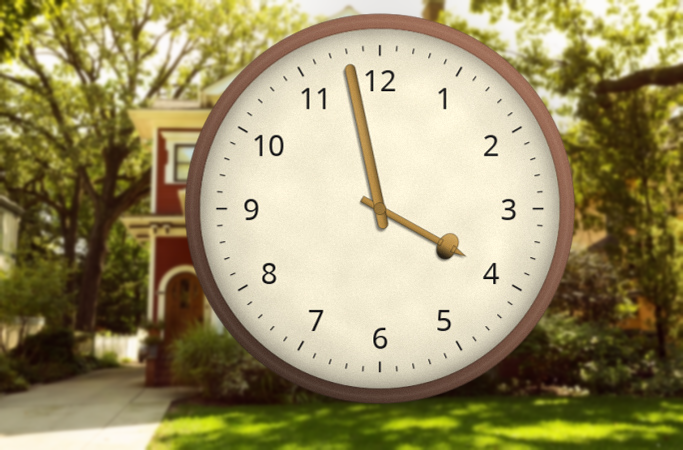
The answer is 3:58
